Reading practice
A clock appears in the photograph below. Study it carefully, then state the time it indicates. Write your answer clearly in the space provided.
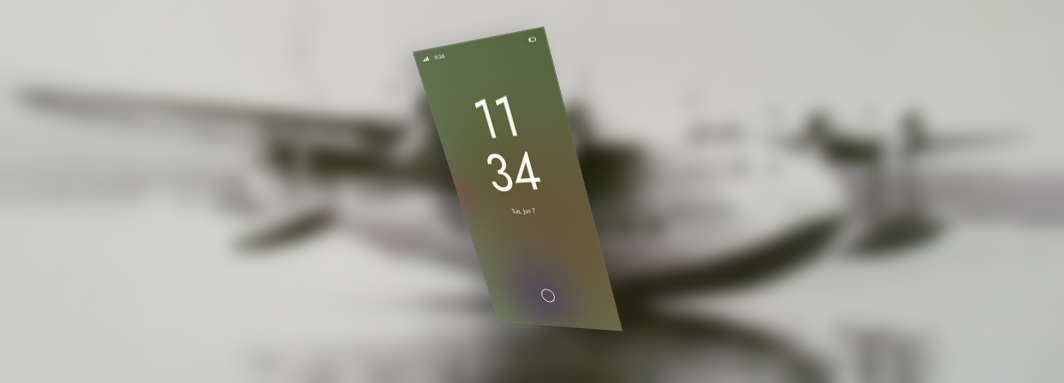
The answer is 11:34
